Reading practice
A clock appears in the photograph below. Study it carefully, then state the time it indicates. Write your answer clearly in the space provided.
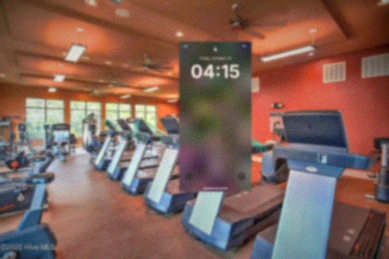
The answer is 4:15
